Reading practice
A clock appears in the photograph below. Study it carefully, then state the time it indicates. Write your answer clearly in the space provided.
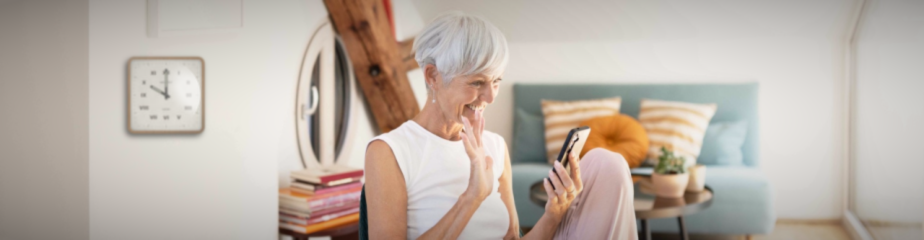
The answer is 10:00
